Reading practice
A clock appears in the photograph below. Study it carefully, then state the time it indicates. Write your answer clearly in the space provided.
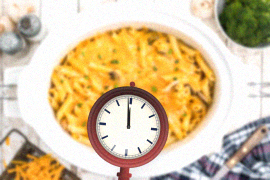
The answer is 11:59
